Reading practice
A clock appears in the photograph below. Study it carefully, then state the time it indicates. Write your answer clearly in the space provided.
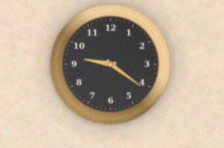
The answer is 9:21
